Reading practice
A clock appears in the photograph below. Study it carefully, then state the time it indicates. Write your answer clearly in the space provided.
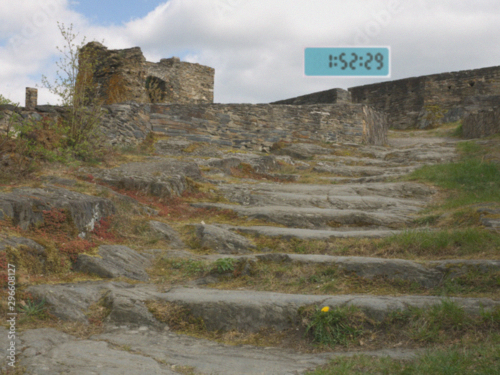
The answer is 1:52:29
